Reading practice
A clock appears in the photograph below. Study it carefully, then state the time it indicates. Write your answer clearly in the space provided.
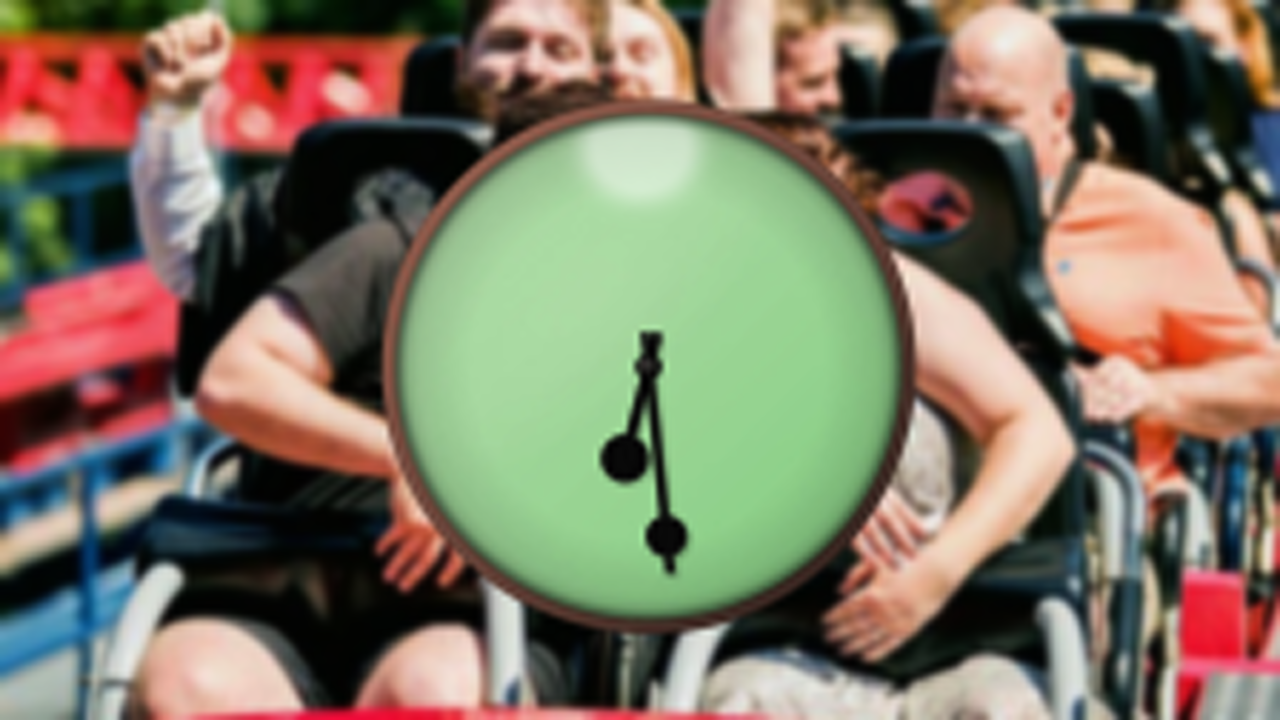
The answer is 6:29
